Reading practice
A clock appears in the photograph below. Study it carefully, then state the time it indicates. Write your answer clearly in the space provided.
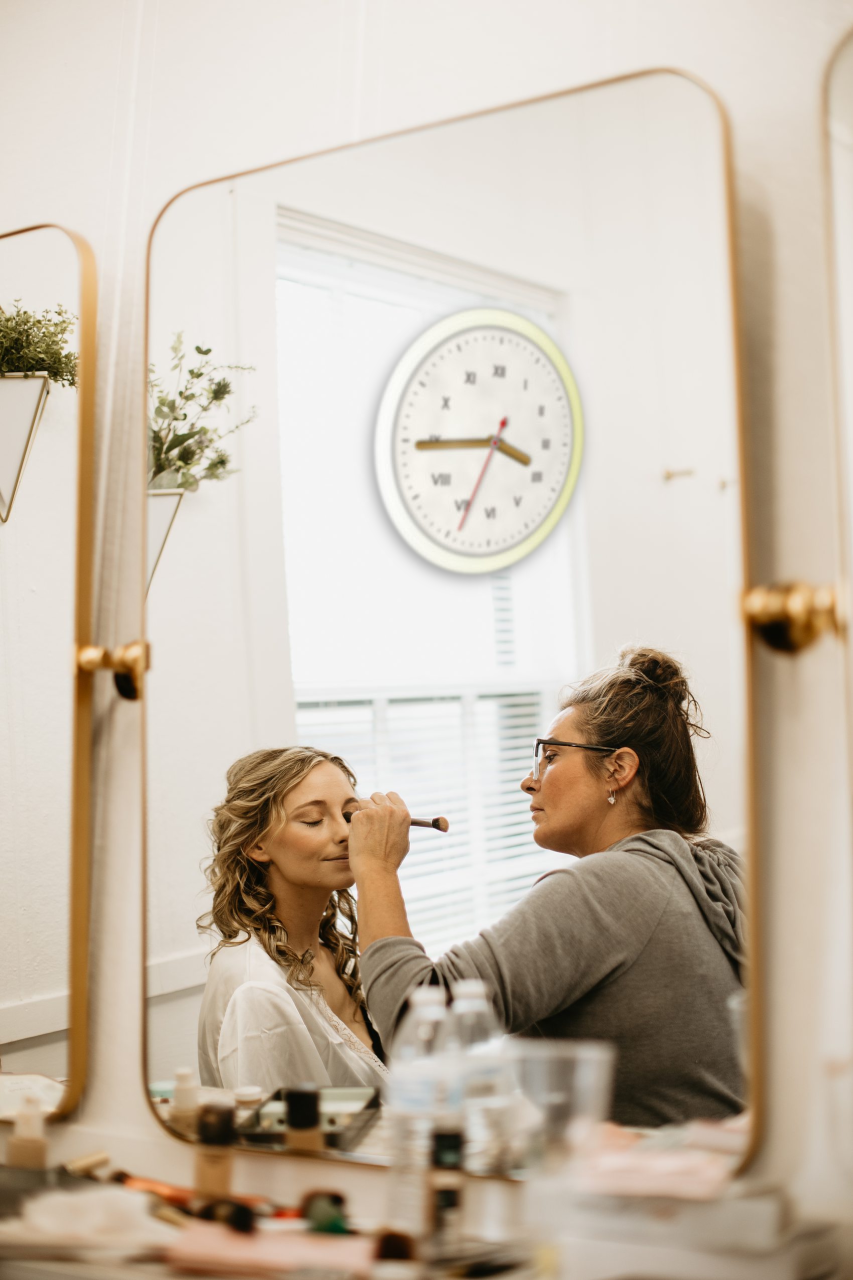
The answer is 3:44:34
